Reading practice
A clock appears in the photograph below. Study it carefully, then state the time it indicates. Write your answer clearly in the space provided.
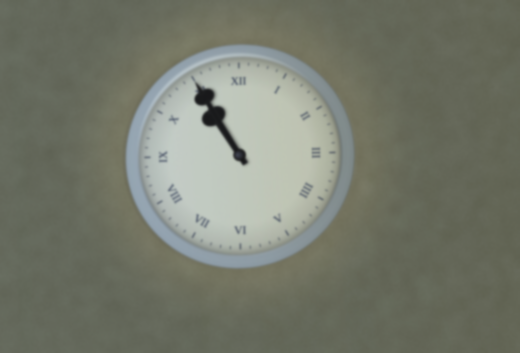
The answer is 10:55
